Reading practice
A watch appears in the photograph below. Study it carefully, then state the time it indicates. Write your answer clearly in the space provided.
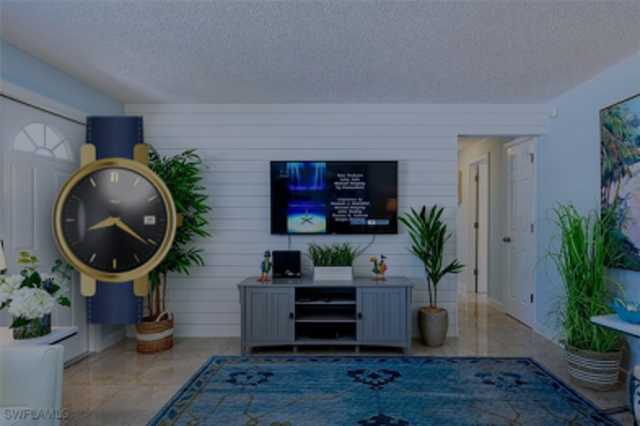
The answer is 8:21
